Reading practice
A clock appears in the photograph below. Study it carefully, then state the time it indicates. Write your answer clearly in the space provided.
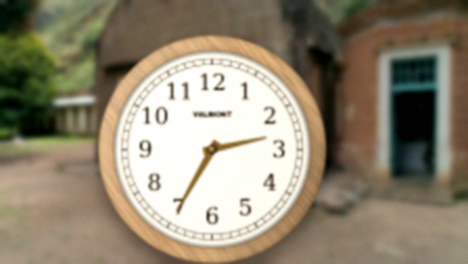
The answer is 2:35
